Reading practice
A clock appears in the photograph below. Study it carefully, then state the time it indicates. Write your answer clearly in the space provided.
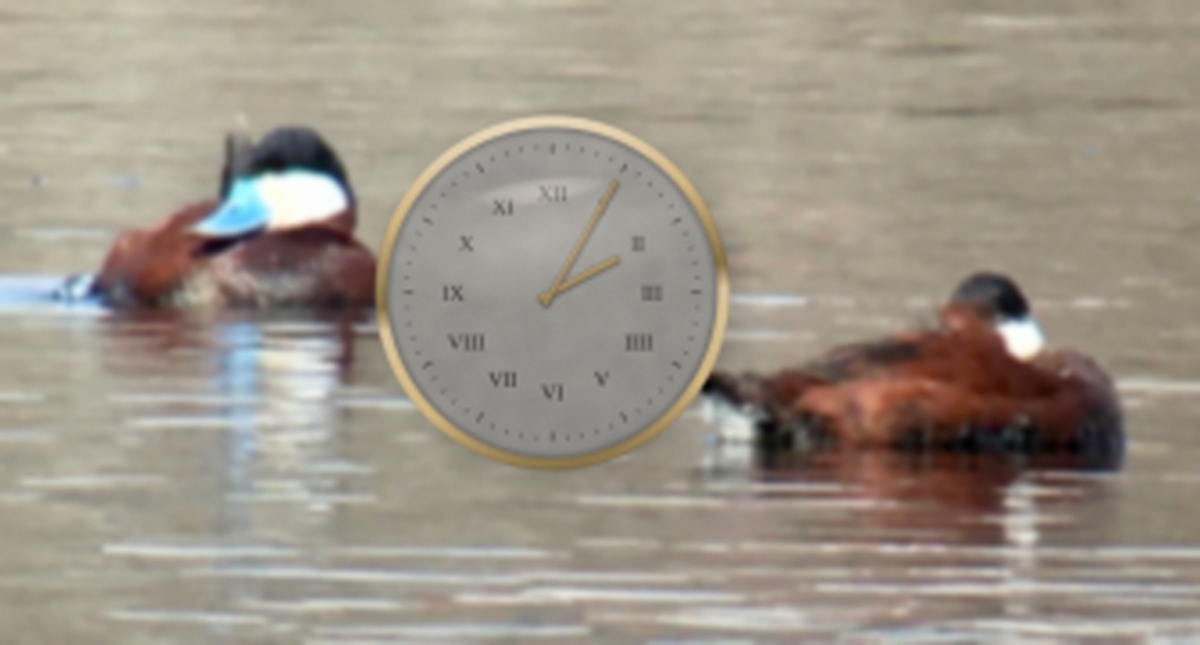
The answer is 2:05
